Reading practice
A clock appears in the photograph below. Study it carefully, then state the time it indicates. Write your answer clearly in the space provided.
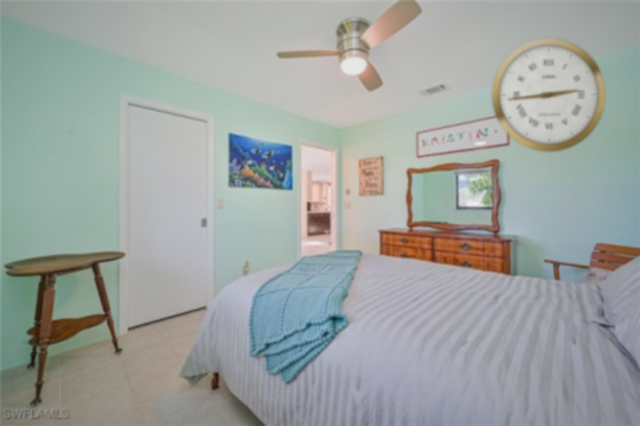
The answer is 2:44
